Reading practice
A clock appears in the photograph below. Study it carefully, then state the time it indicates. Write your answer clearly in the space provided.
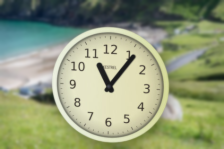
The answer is 11:06
